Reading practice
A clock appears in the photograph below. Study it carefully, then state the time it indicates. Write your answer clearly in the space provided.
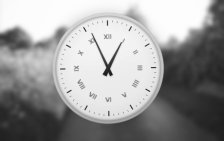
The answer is 12:56
